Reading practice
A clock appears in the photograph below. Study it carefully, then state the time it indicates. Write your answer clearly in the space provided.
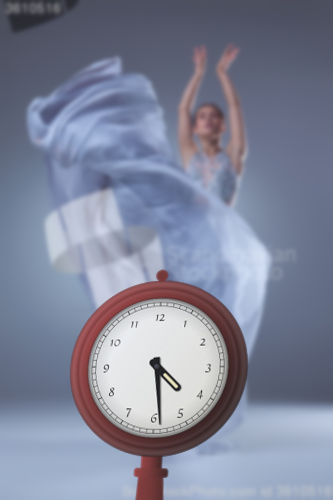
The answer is 4:29
